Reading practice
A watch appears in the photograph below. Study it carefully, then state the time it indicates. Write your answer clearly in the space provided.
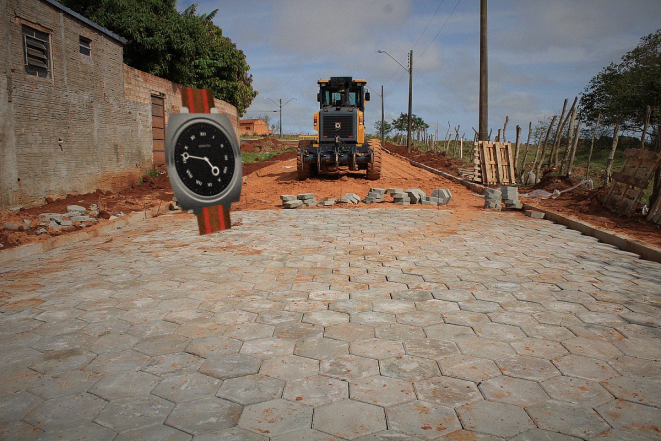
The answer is 4:47
